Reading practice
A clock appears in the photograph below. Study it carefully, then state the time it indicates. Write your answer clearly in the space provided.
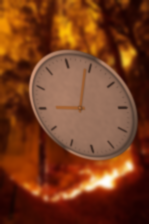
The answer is 9:04
